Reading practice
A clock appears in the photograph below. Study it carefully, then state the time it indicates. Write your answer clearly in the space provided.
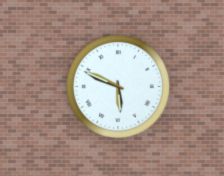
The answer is 5:49
